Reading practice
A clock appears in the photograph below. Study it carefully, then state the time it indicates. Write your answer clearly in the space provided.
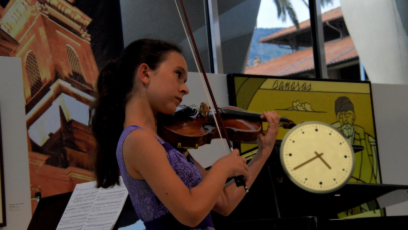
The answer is 4:40
